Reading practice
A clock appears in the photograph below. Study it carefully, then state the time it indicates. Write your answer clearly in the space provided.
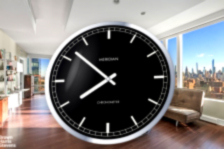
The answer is 7:52
